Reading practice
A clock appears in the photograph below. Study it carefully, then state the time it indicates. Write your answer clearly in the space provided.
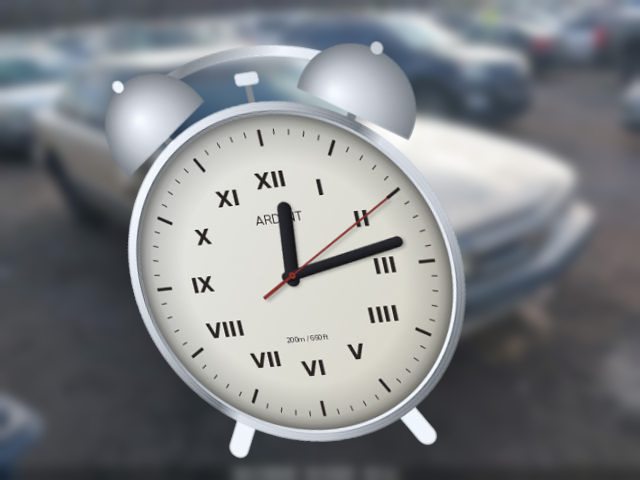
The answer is 12:13:10
